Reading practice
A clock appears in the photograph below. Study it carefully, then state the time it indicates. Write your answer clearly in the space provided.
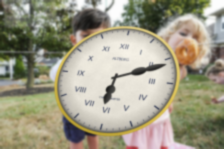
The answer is 6:11
